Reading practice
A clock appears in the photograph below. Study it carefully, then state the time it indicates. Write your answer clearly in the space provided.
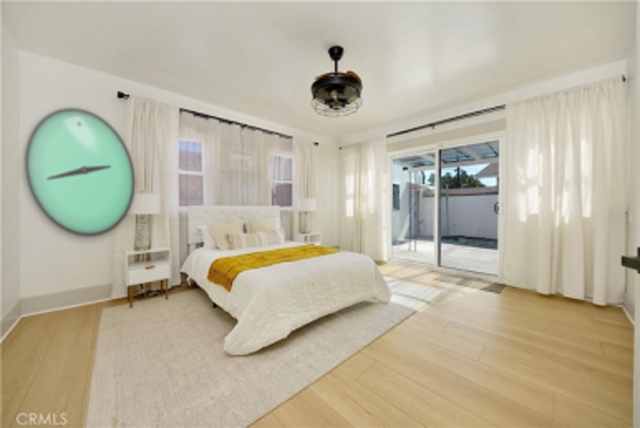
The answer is 2:43
